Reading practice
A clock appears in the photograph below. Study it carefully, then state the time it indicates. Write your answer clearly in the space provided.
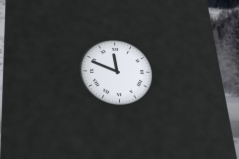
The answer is 11:49
